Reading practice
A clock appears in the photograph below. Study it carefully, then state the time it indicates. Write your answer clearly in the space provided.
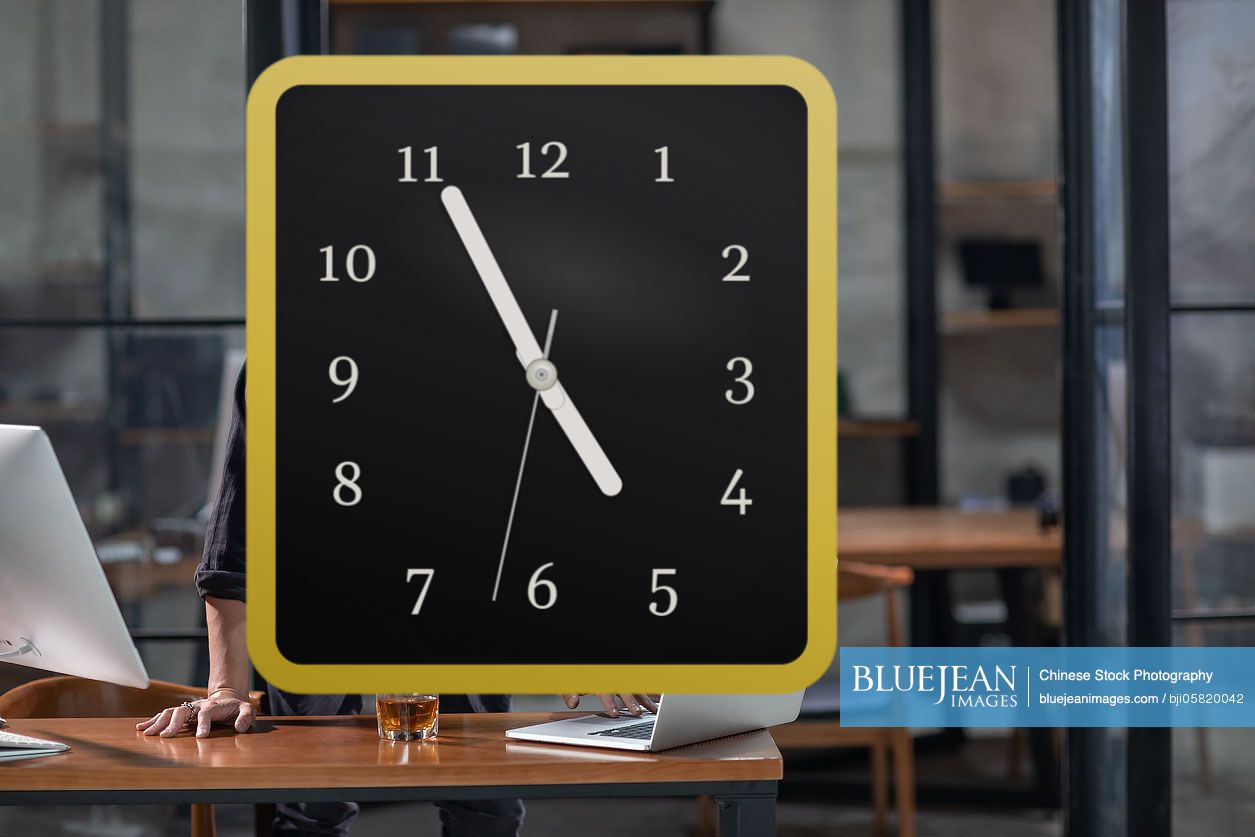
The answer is 4:55:32
